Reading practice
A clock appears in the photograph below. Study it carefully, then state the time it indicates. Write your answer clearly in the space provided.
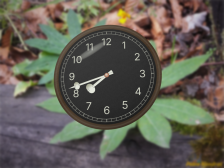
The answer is 7:42
